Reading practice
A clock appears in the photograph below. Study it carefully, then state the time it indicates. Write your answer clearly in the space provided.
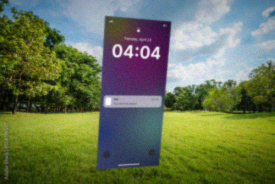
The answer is 4:04
